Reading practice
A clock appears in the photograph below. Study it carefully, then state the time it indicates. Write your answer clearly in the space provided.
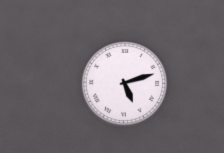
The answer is 5:12
